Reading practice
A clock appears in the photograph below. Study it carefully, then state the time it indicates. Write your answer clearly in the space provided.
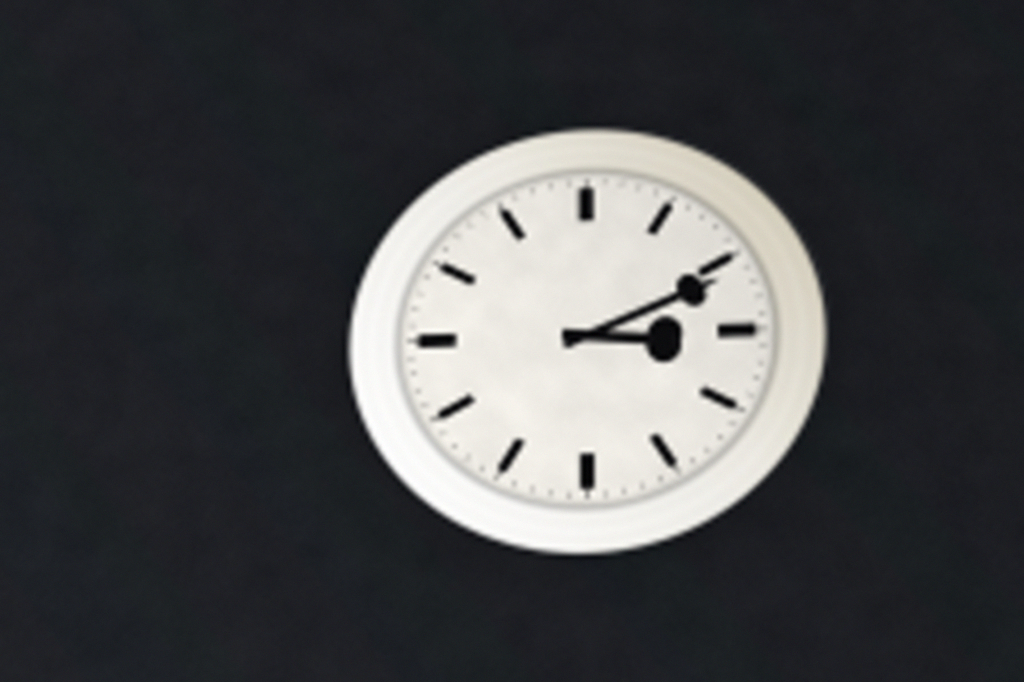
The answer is 3:11
